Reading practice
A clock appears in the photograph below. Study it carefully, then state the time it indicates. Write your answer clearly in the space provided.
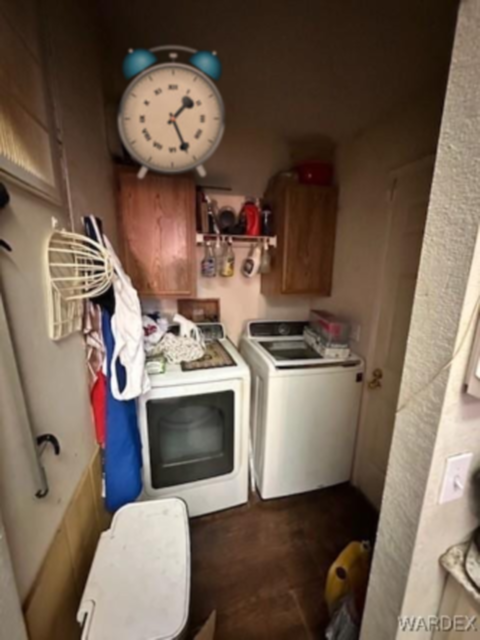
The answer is 1:26
